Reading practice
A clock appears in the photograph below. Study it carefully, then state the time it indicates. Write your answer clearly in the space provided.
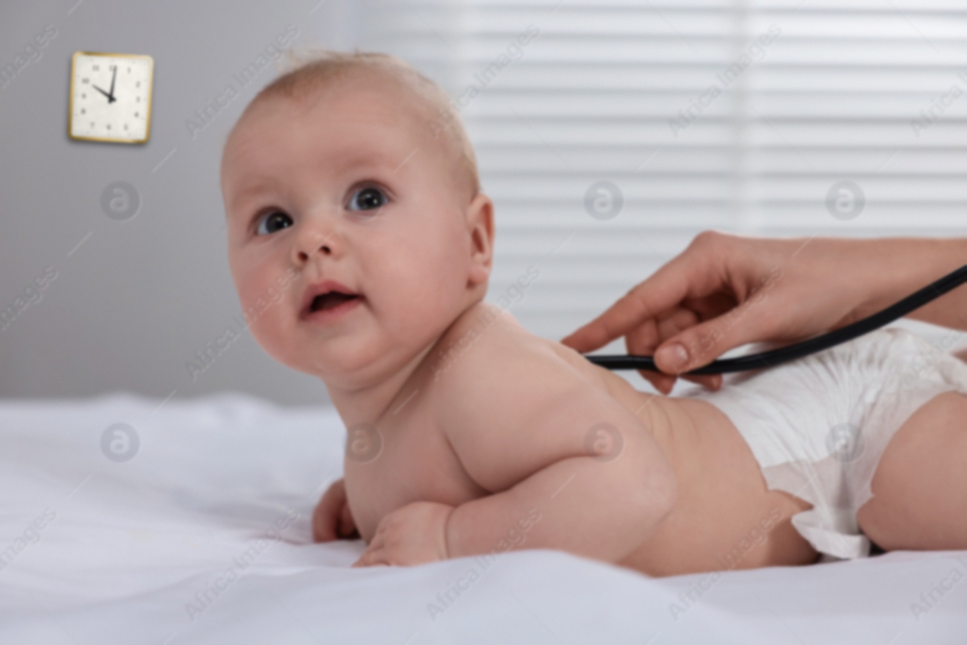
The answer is 10:01
